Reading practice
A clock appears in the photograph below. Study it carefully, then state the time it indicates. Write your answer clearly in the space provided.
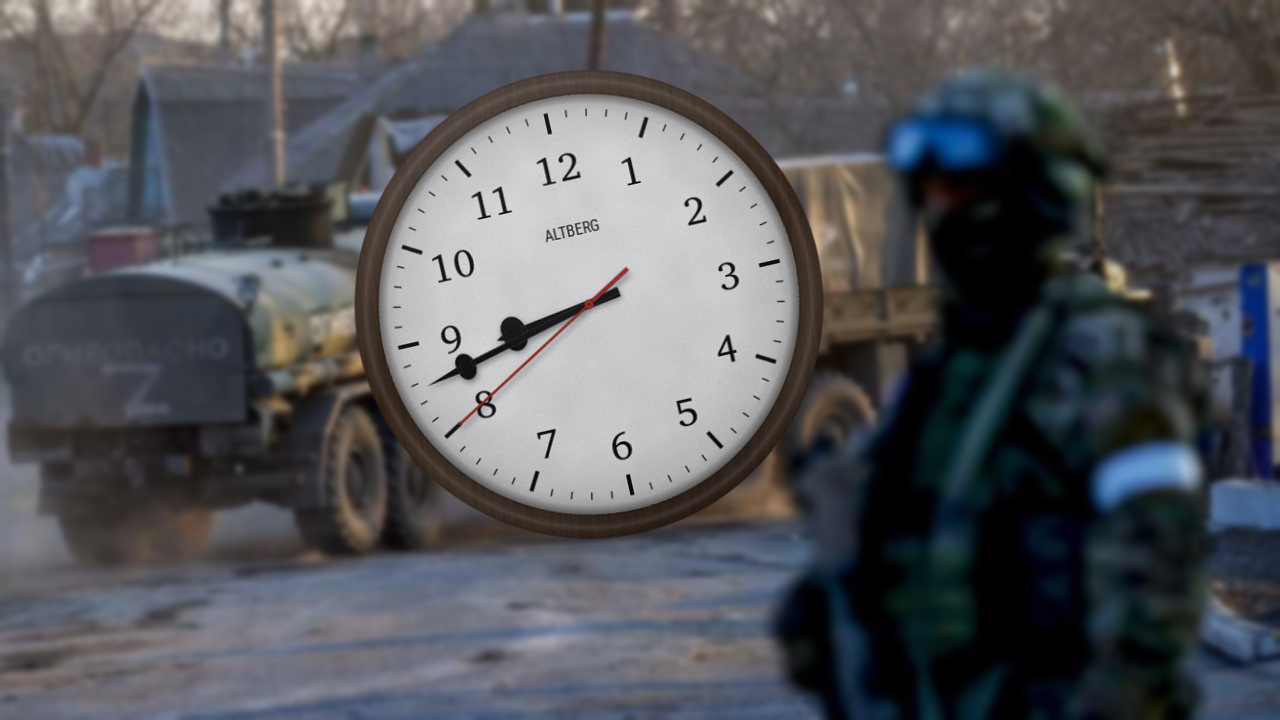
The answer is 8:42:40
